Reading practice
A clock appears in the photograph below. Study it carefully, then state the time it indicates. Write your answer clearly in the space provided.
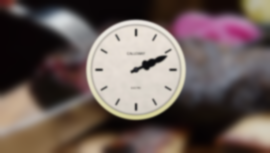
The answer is 2:11
